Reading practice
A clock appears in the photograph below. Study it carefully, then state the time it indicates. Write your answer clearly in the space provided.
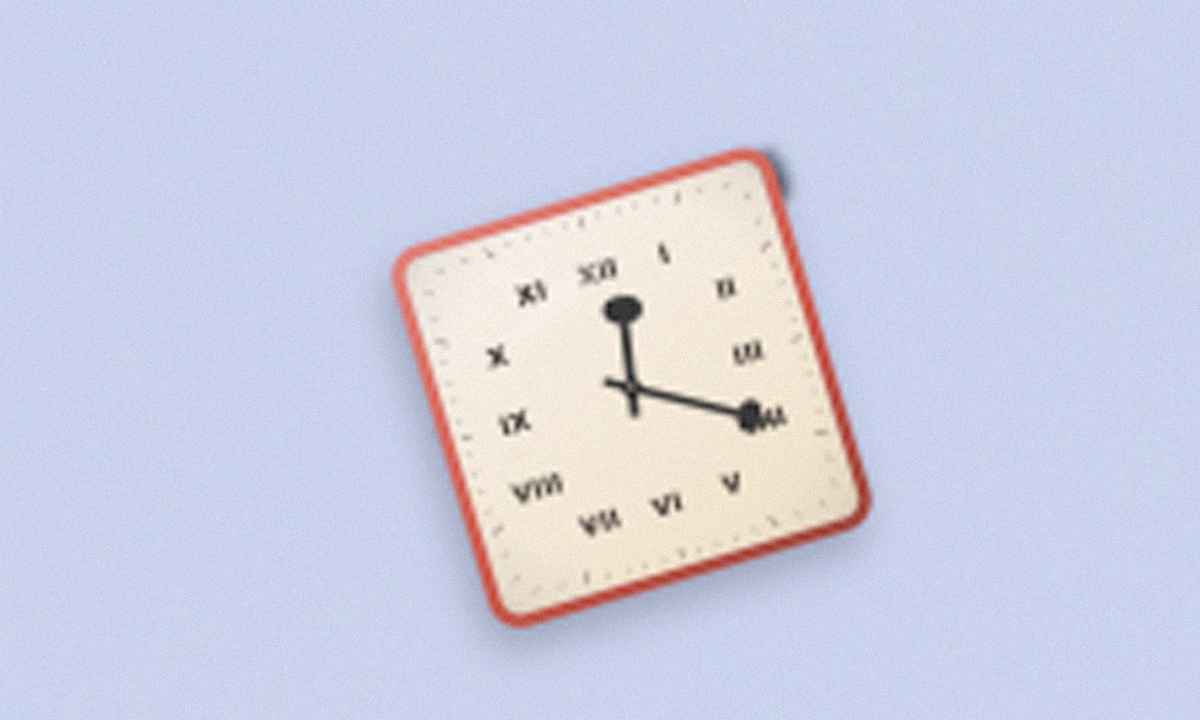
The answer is 12:20
